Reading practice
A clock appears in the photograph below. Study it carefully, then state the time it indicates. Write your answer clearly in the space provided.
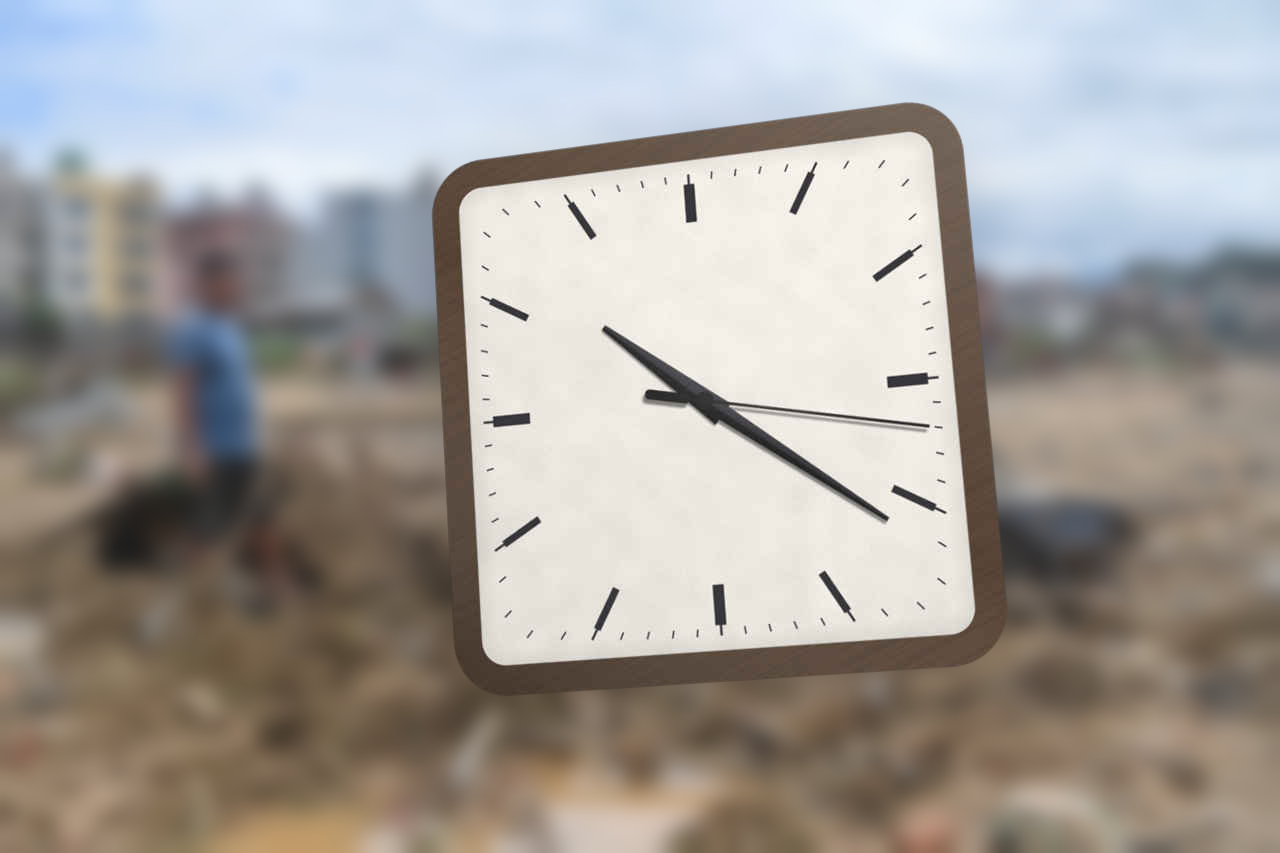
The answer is 10:21:17
